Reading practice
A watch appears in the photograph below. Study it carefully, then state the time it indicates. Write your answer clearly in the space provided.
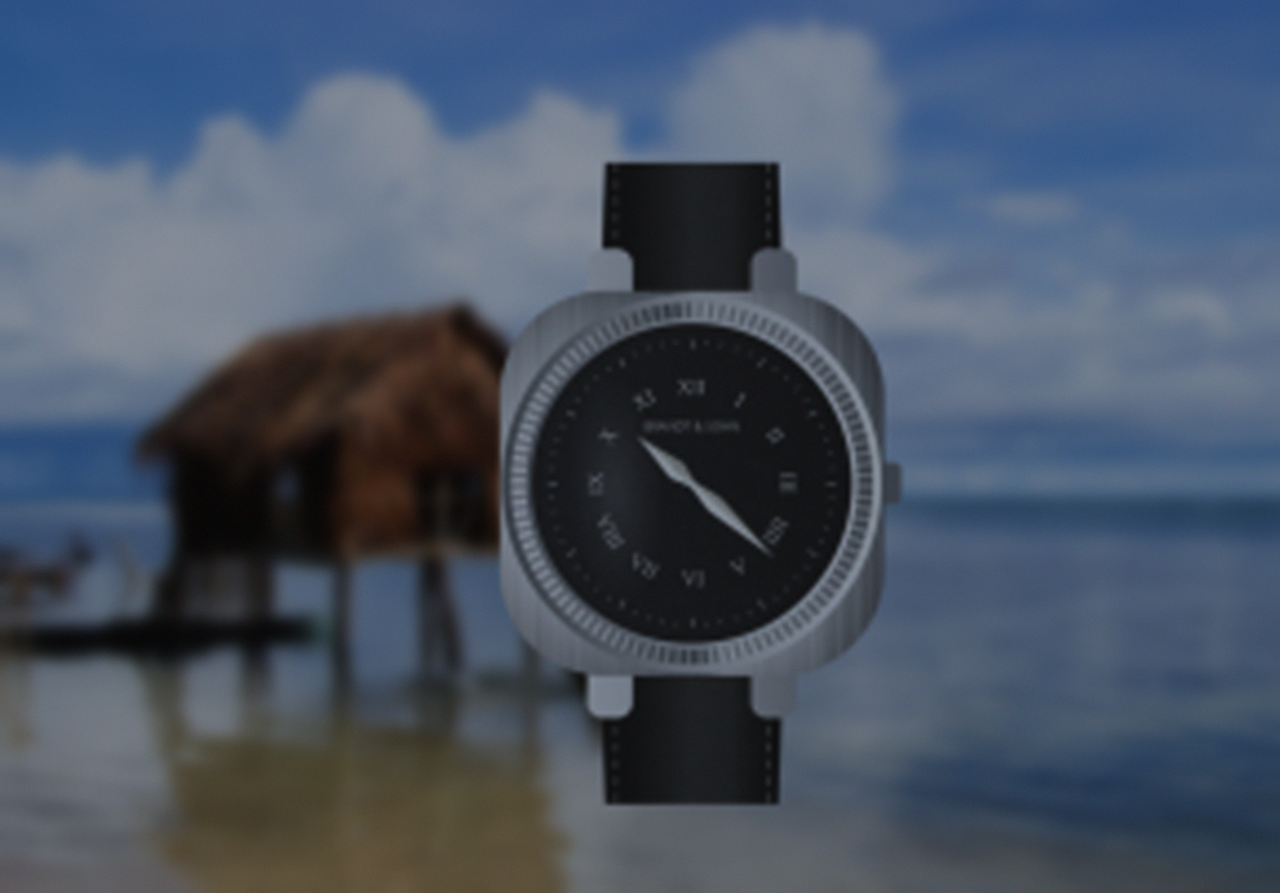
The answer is 10:22
